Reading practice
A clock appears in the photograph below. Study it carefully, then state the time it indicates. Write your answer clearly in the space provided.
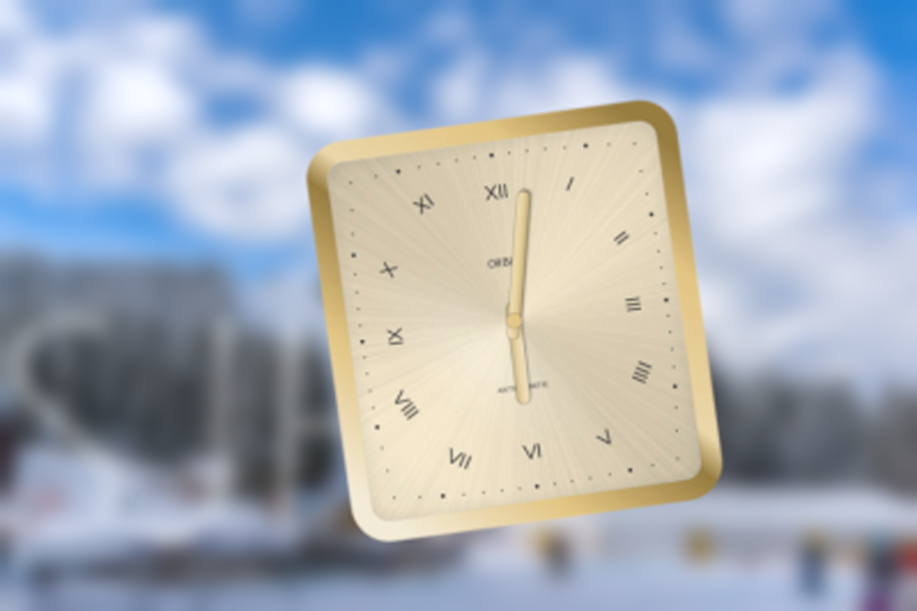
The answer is 6:02
